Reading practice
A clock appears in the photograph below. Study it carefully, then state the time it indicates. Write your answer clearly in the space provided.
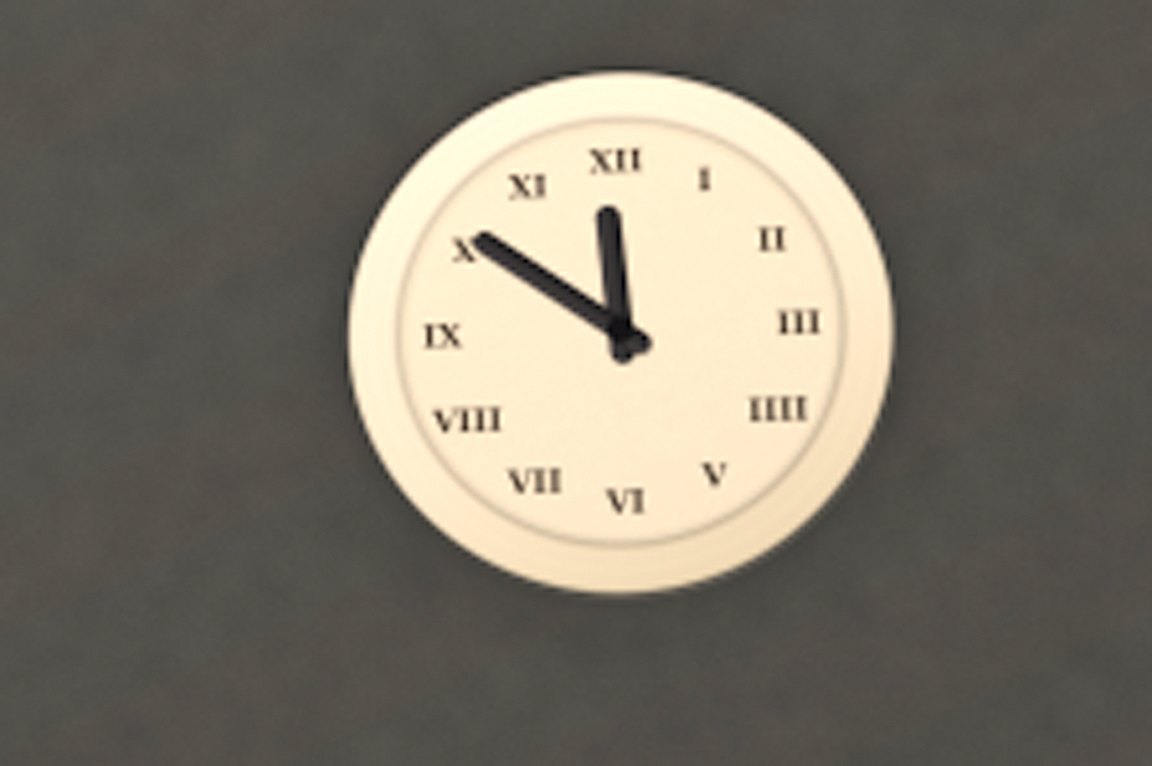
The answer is 11:51
